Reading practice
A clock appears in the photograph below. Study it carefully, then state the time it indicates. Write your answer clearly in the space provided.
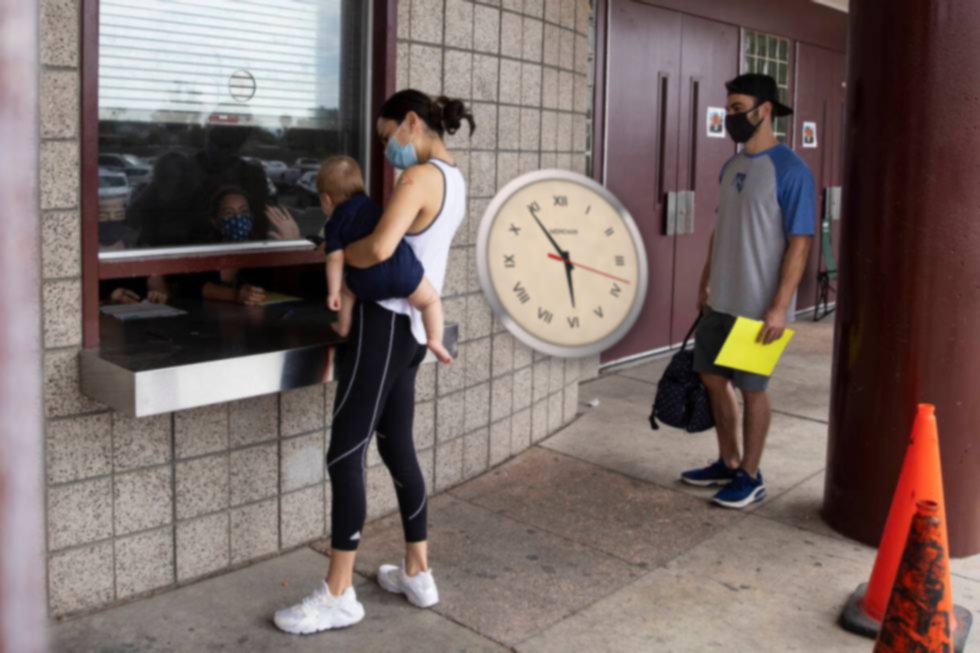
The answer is 5:54:18
